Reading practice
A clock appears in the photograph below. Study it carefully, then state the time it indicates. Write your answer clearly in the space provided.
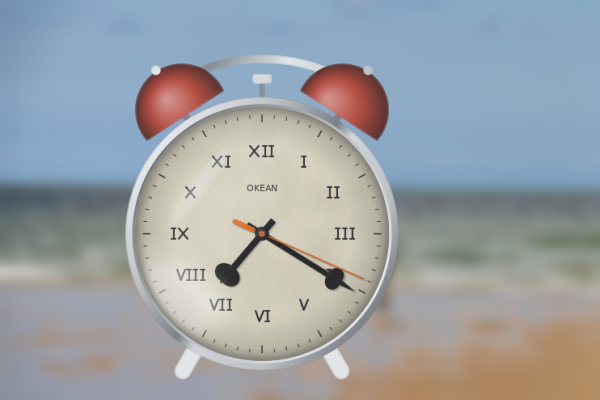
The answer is 7:20:19
